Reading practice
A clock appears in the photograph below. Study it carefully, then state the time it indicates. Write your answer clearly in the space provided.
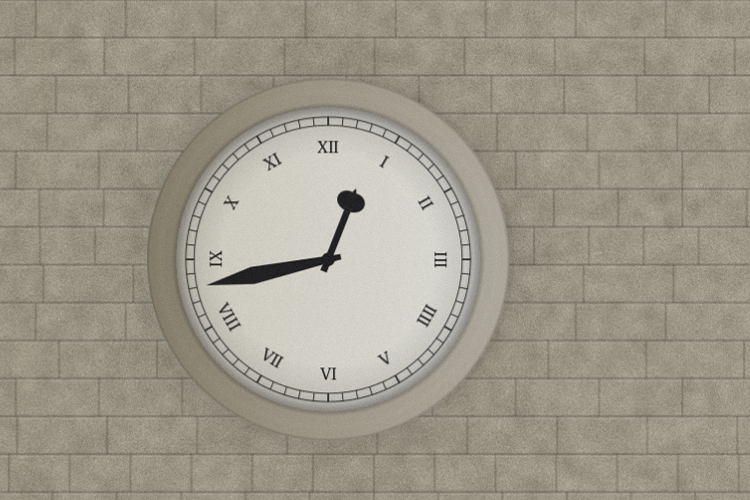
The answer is 12:43
